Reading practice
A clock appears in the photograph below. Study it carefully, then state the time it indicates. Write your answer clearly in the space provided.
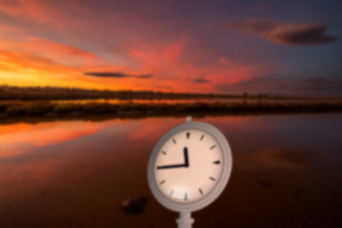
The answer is 11:45
